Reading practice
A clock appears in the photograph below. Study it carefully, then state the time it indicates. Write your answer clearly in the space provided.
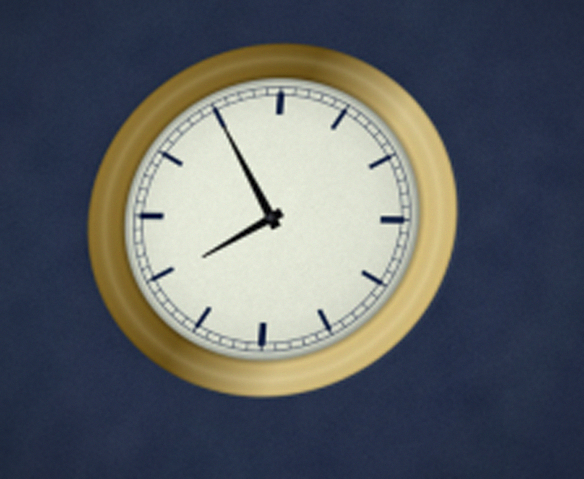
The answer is 7:55
